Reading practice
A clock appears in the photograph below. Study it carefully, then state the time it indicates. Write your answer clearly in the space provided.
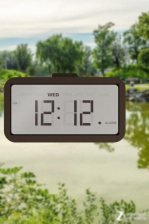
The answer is 12:12
